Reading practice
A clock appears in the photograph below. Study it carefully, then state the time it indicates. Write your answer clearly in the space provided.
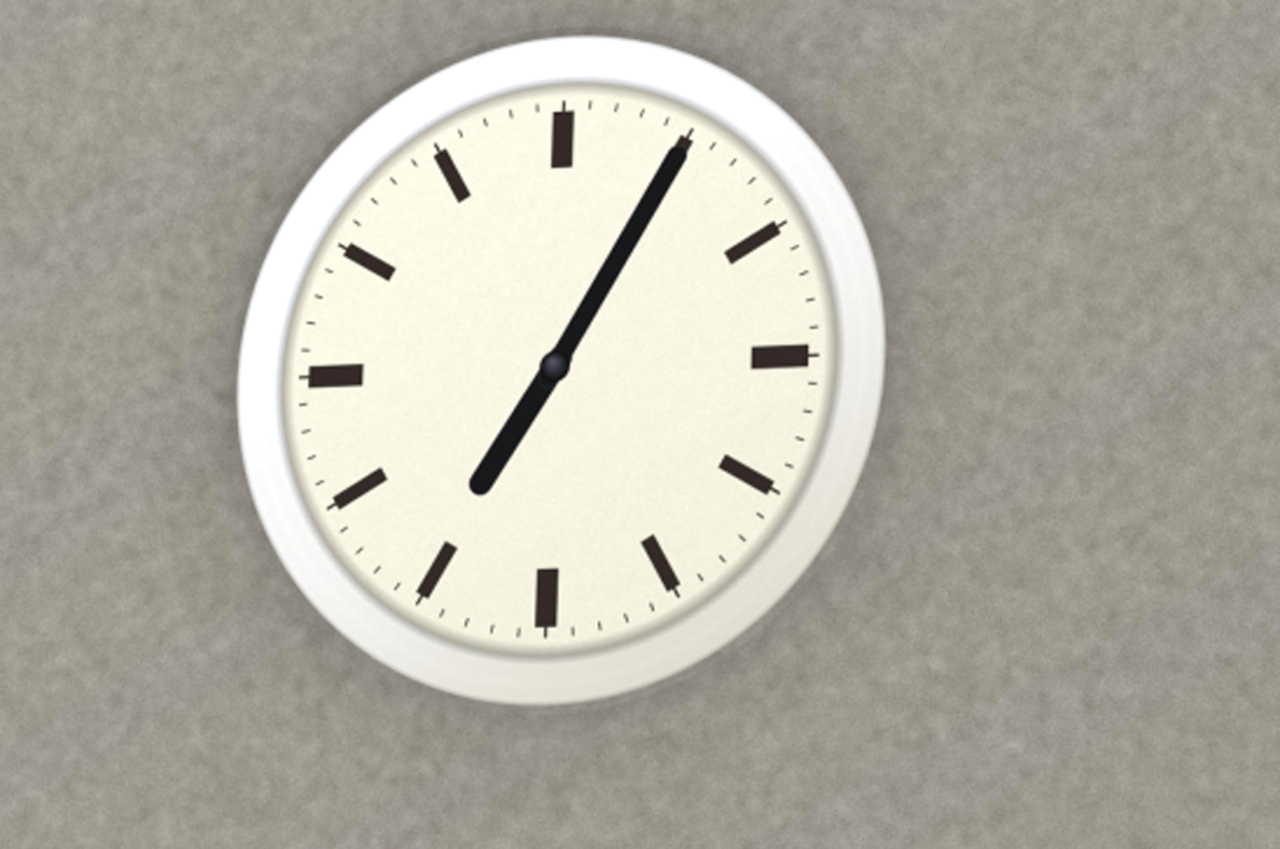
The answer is 7:05
